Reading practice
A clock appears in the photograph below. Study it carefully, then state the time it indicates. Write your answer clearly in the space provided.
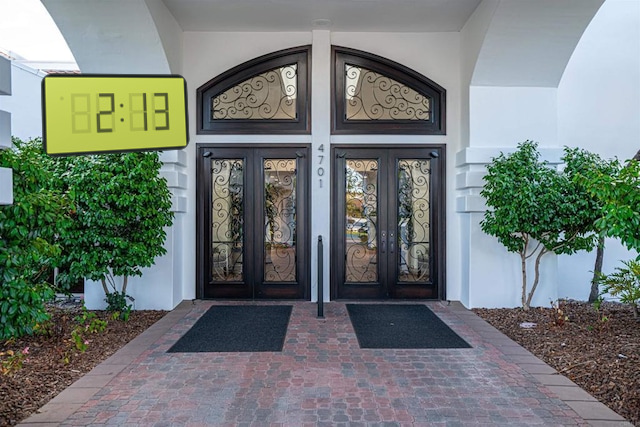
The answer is 2:13
